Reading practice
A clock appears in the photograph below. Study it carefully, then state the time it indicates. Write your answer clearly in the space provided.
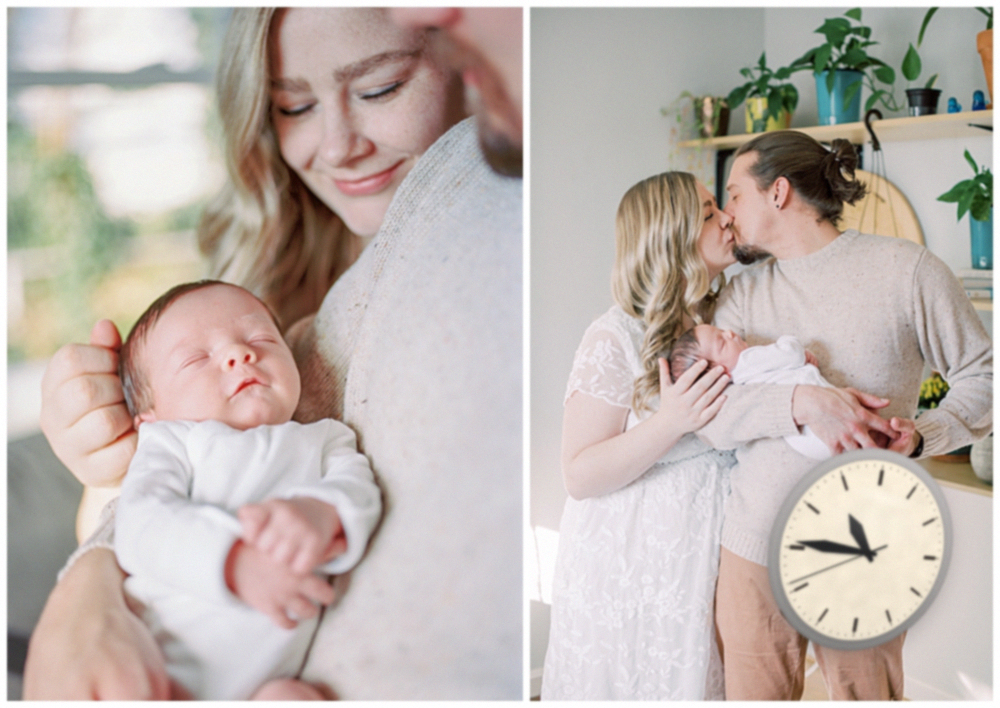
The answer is 10:45:41
